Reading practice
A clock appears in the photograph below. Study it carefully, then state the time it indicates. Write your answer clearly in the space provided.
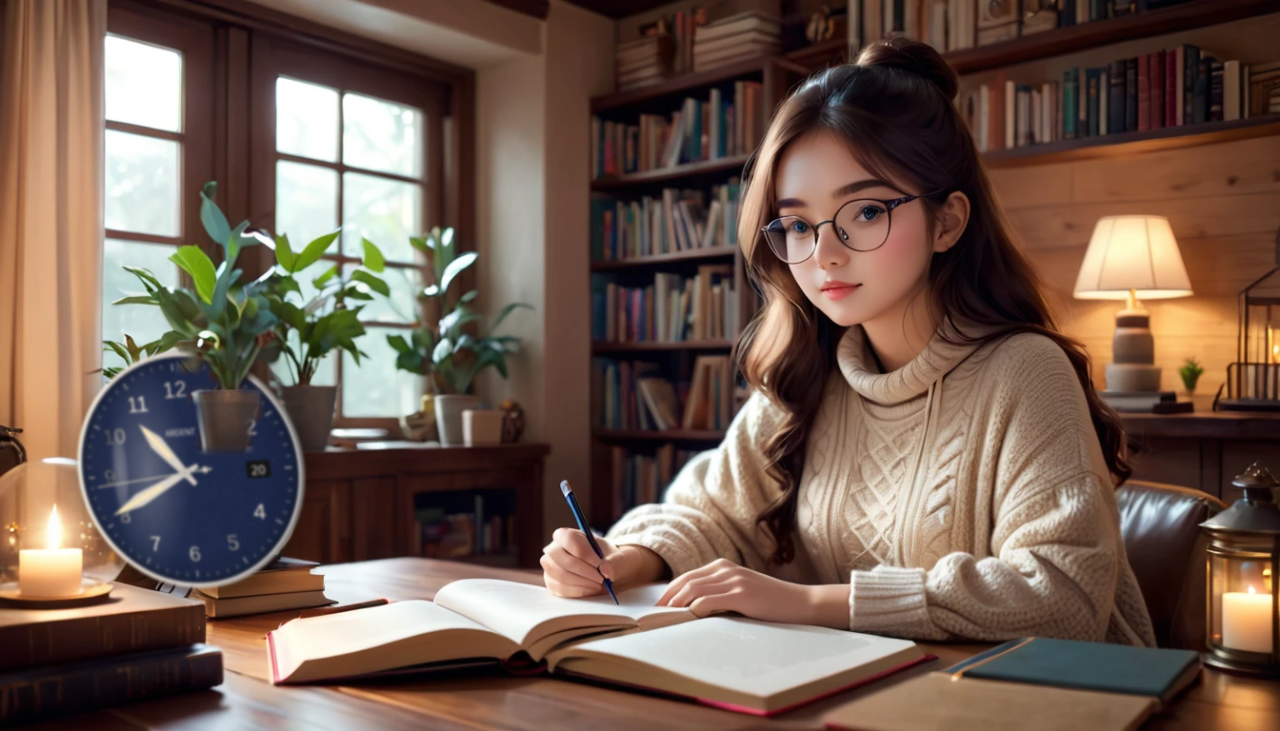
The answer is 10:40:44
